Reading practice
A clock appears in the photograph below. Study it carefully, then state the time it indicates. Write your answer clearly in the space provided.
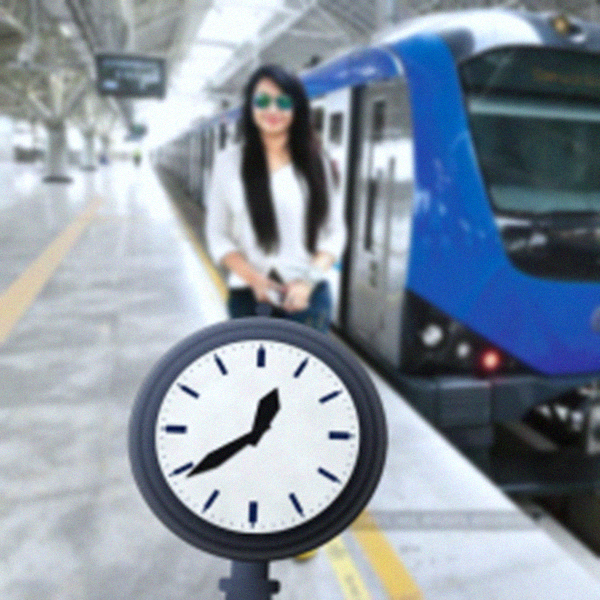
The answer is 12:39
